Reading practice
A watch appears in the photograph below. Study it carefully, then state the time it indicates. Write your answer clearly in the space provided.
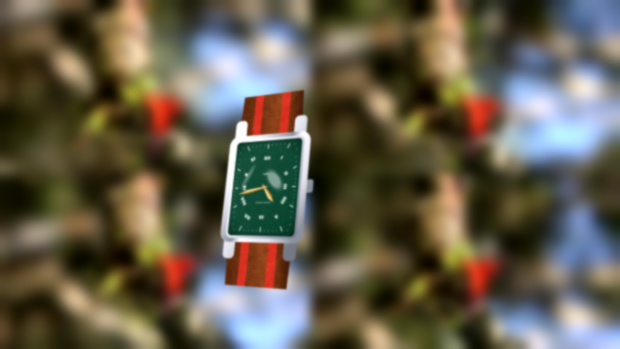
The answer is 4:43
